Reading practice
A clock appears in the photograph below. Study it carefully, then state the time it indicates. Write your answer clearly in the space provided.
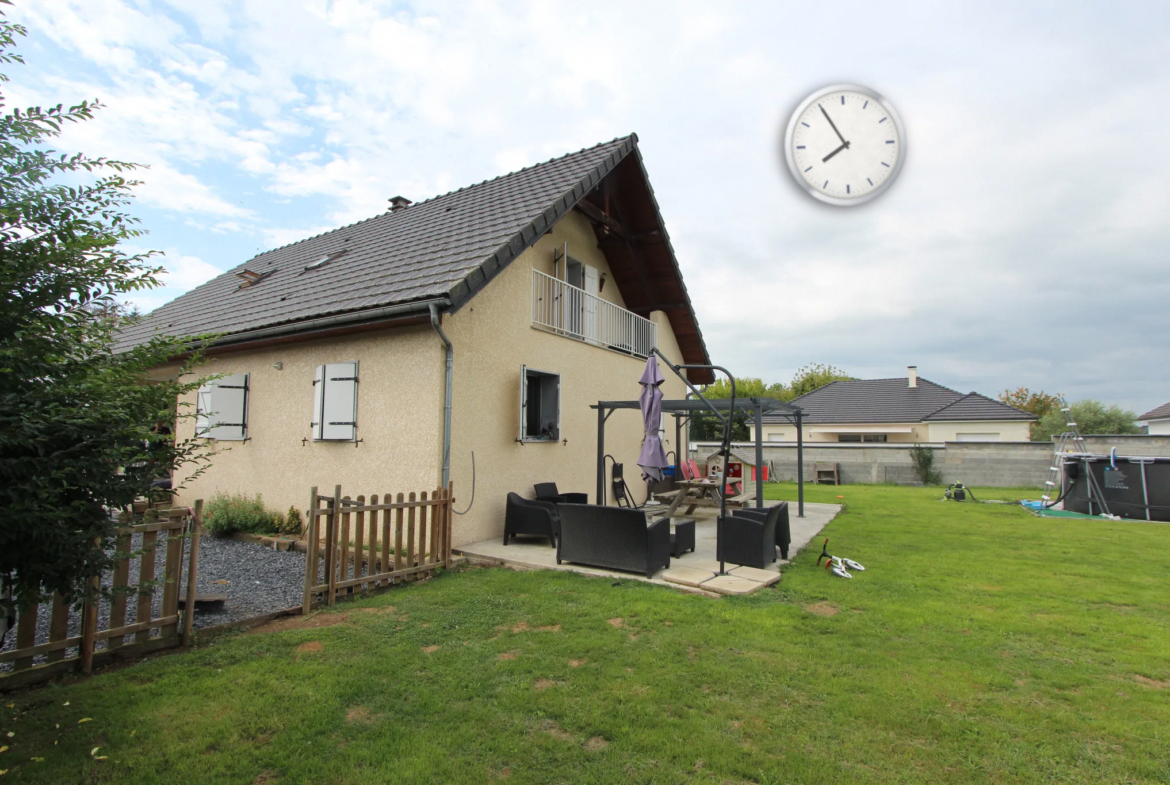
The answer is 7:55
